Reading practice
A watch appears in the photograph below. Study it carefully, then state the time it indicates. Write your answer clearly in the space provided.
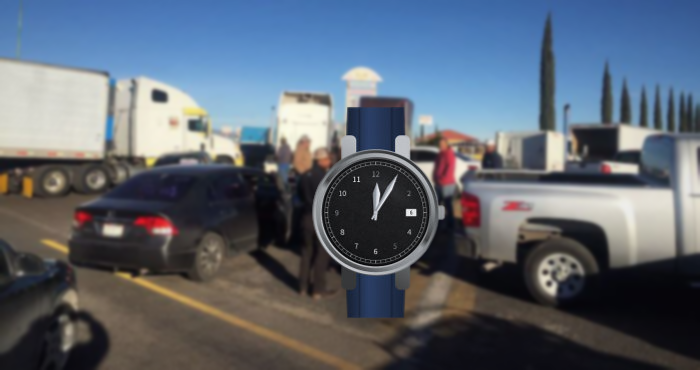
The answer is 12:05
